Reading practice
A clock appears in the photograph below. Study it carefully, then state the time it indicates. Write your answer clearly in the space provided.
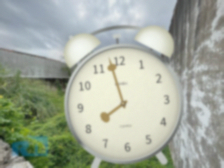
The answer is 7:58
